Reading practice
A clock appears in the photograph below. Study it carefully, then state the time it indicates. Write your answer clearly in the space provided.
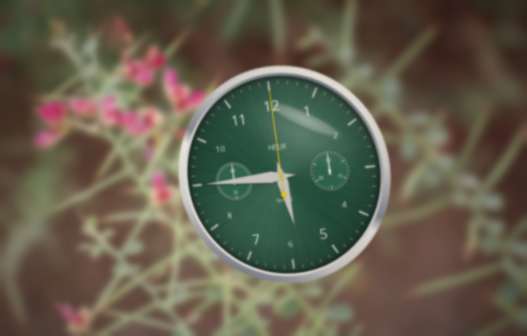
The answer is 5:45
